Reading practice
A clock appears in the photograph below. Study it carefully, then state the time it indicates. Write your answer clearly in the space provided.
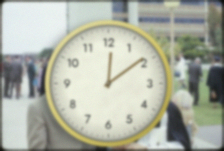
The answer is 12:09
